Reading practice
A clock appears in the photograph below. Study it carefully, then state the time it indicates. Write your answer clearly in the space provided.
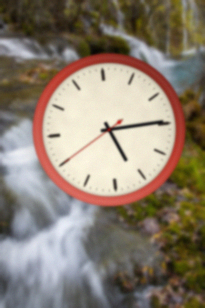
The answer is 5:14:40
